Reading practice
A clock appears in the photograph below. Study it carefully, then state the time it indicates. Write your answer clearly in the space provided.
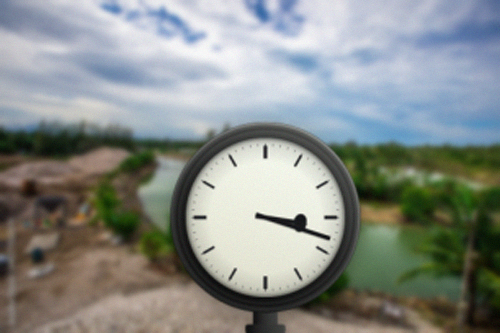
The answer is 3:18
